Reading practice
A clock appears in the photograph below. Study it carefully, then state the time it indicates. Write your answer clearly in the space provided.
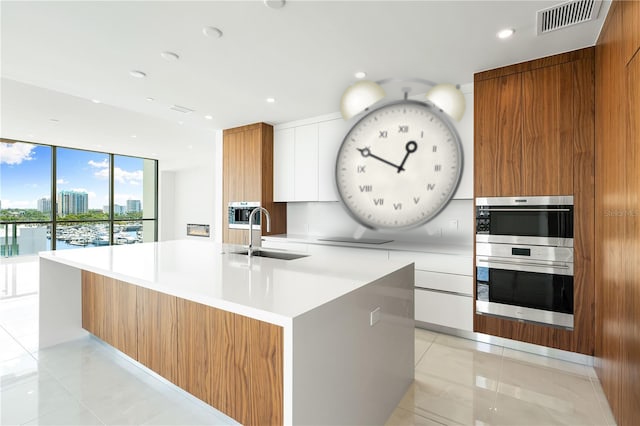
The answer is 12:49
